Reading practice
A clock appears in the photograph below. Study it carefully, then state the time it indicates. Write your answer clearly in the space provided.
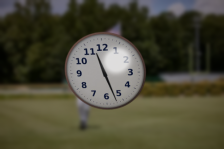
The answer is 11:27
